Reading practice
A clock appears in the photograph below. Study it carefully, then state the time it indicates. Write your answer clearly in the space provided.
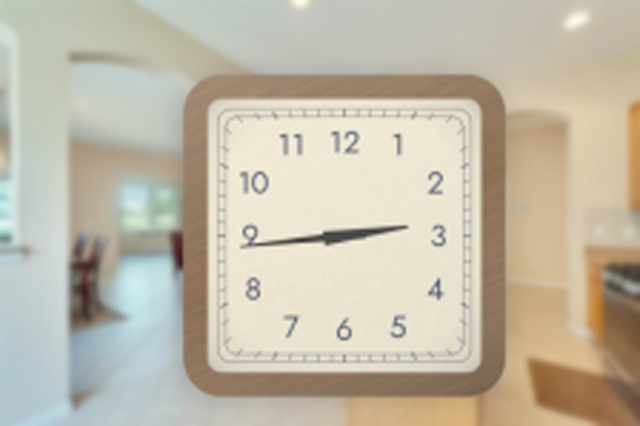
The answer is 2:44
